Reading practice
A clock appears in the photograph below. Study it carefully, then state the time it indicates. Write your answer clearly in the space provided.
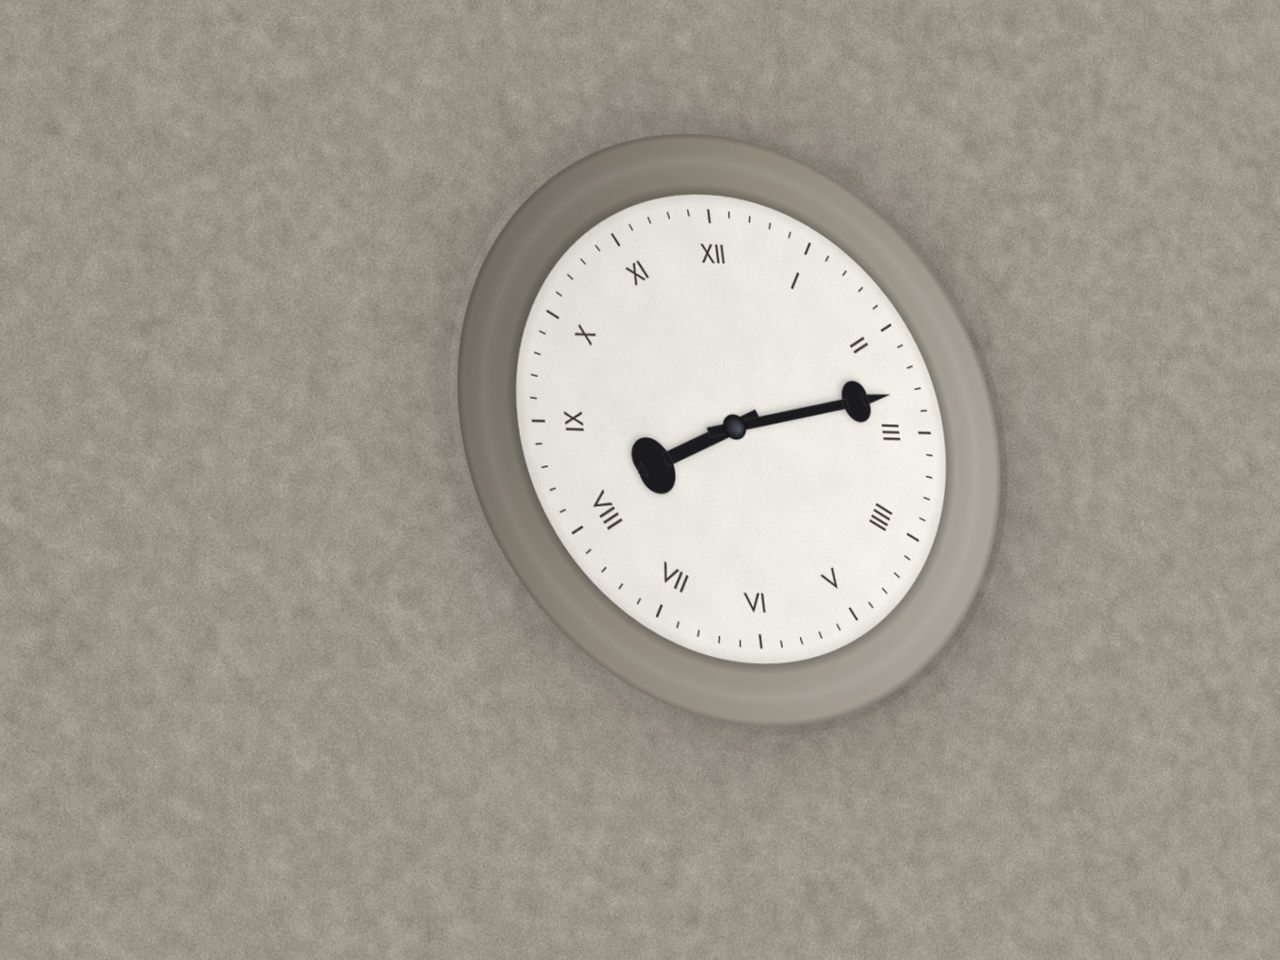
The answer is 8:13
